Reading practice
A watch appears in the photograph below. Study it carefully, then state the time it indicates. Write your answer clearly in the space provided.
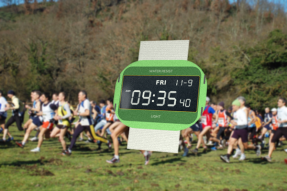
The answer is 9:35:40
